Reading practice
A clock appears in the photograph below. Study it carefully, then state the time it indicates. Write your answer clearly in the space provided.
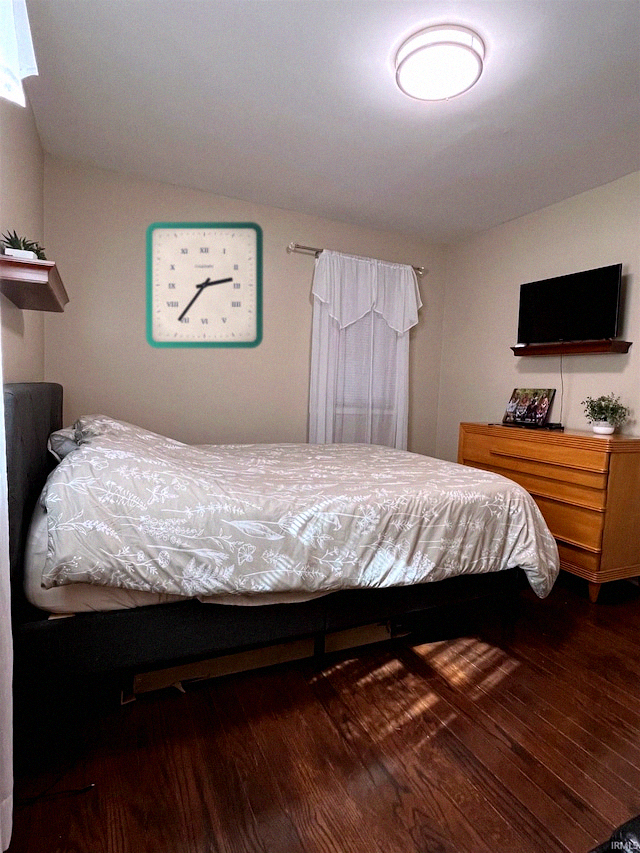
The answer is 2:36
